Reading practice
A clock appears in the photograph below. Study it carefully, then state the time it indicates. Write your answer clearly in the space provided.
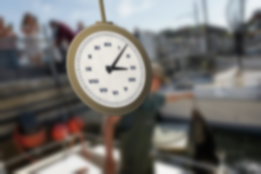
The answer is 3:07
